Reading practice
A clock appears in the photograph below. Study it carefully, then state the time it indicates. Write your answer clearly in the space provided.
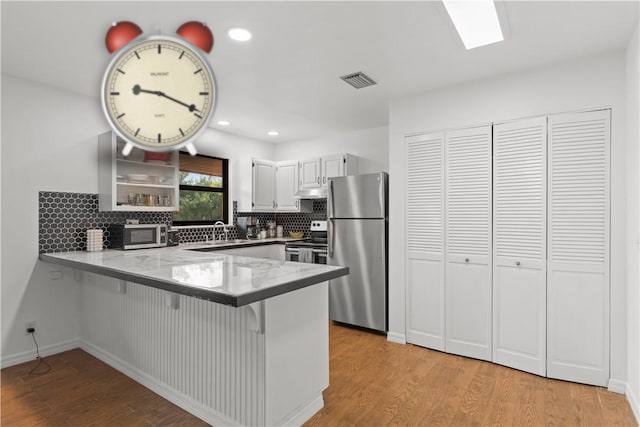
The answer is 9:19
